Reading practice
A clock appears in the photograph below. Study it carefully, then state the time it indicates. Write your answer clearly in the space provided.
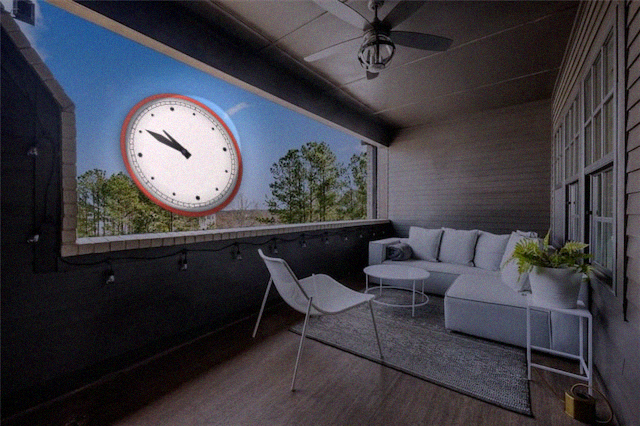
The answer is 10:51
